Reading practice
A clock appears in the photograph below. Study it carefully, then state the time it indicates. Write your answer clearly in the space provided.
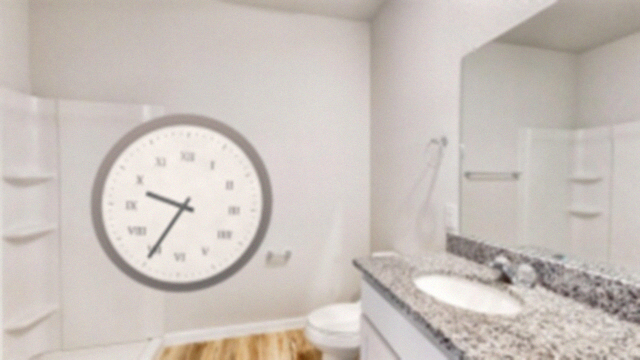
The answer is 9:35
